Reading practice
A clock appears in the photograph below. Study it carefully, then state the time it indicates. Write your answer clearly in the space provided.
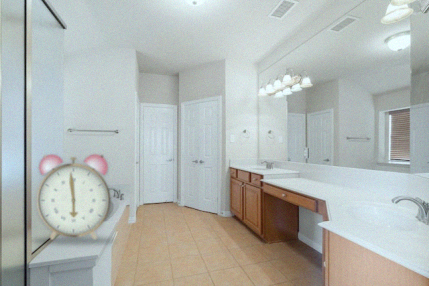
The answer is 5:59
